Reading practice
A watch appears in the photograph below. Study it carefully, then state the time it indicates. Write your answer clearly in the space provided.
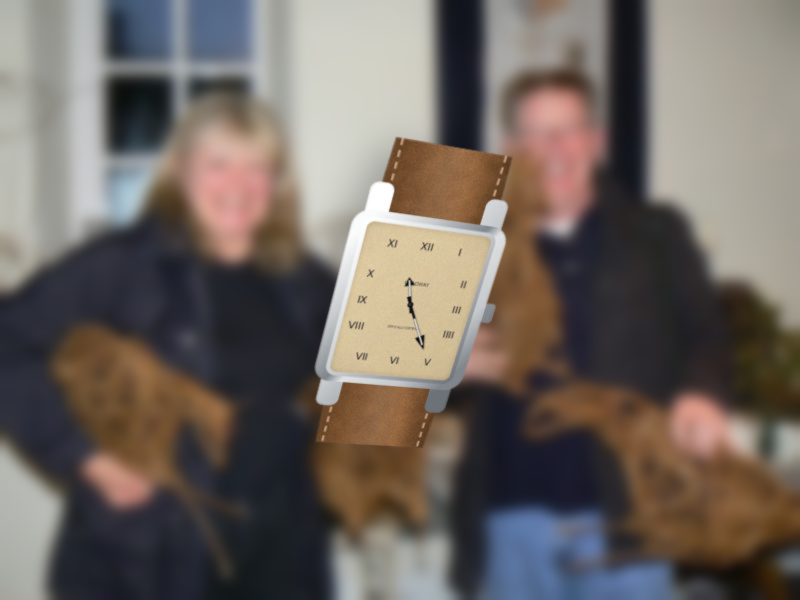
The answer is 11:25
